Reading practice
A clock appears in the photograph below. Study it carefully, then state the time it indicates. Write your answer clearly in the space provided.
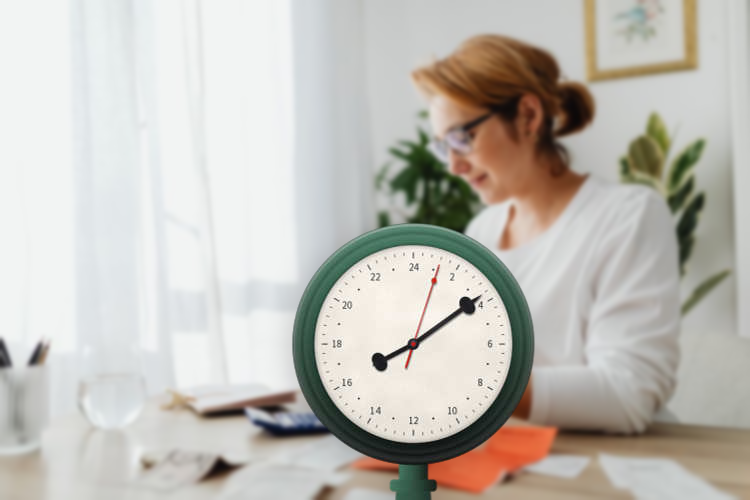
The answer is 16:09:03
